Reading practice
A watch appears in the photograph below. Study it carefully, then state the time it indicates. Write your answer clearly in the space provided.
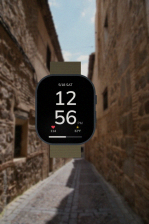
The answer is 12:56
